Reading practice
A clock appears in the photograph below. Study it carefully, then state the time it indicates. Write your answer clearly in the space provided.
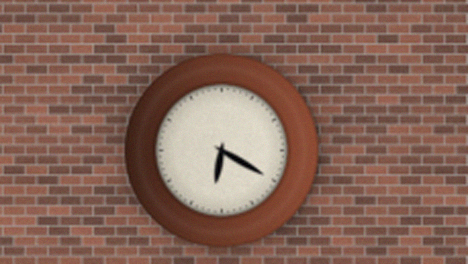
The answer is 6:20
